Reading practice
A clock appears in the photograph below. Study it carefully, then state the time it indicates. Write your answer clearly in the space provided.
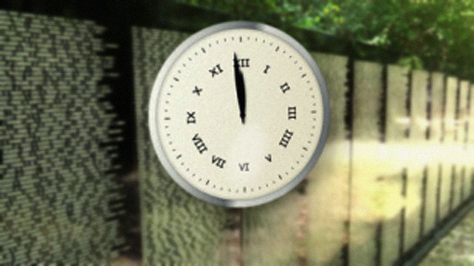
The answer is 11:59
